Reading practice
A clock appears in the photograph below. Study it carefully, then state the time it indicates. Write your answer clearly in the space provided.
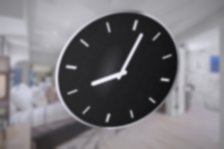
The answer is 8:02
